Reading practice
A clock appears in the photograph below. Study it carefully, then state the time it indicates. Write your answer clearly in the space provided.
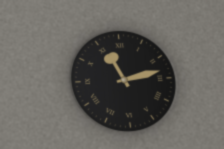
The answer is 11:13
